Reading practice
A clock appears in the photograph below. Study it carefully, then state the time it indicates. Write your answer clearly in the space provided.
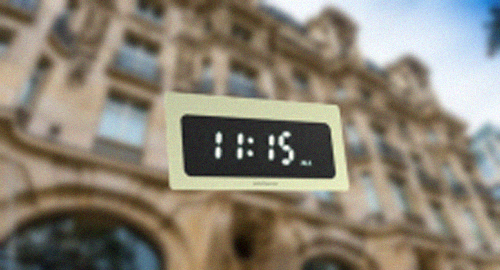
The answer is 11:15
